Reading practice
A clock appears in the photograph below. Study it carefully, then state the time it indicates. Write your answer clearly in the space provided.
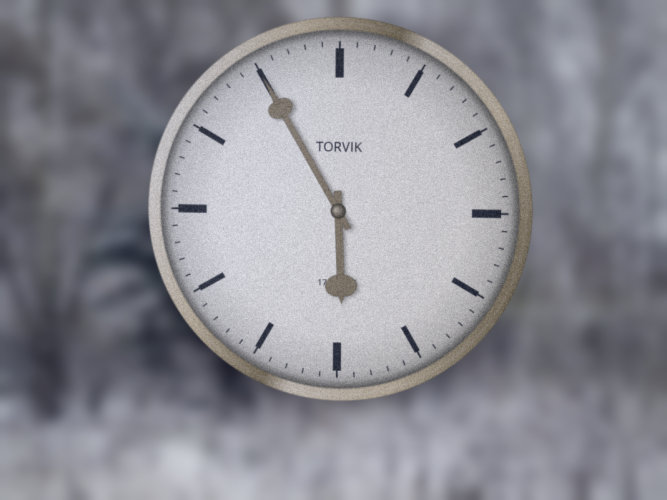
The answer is 5:55
